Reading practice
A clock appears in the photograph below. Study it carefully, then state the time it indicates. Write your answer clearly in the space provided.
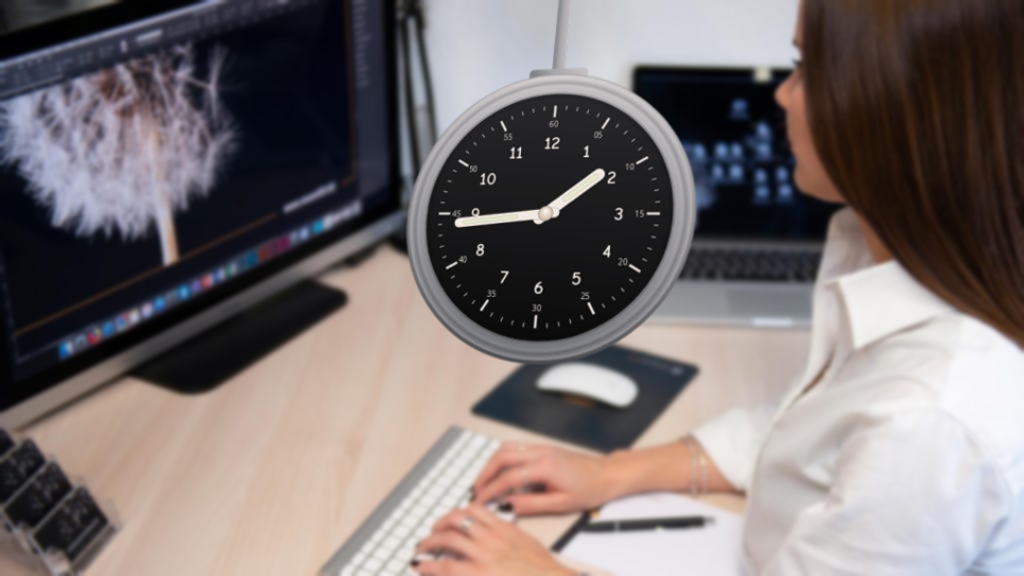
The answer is 1:44
